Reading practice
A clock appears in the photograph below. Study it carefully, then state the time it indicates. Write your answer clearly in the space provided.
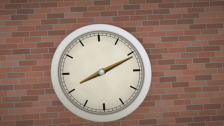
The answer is 8:11
